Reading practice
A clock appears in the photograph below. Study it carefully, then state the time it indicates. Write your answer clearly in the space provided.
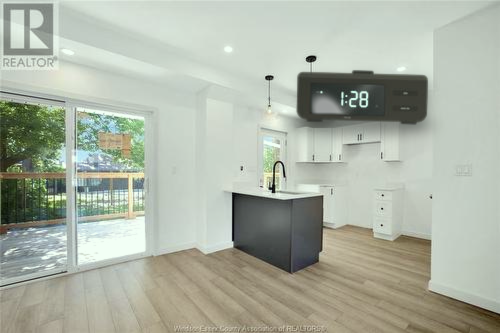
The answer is 1:28
